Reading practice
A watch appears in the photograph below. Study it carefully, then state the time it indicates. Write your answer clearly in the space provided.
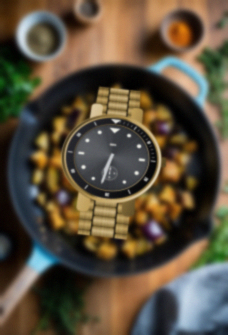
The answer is 6:32
